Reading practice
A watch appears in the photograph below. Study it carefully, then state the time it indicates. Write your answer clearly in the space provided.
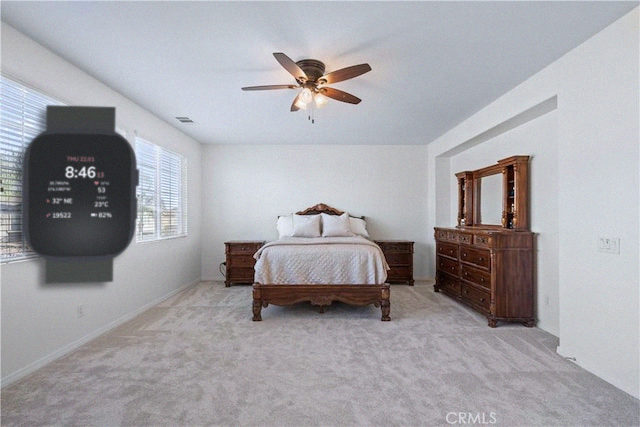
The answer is 8:46
